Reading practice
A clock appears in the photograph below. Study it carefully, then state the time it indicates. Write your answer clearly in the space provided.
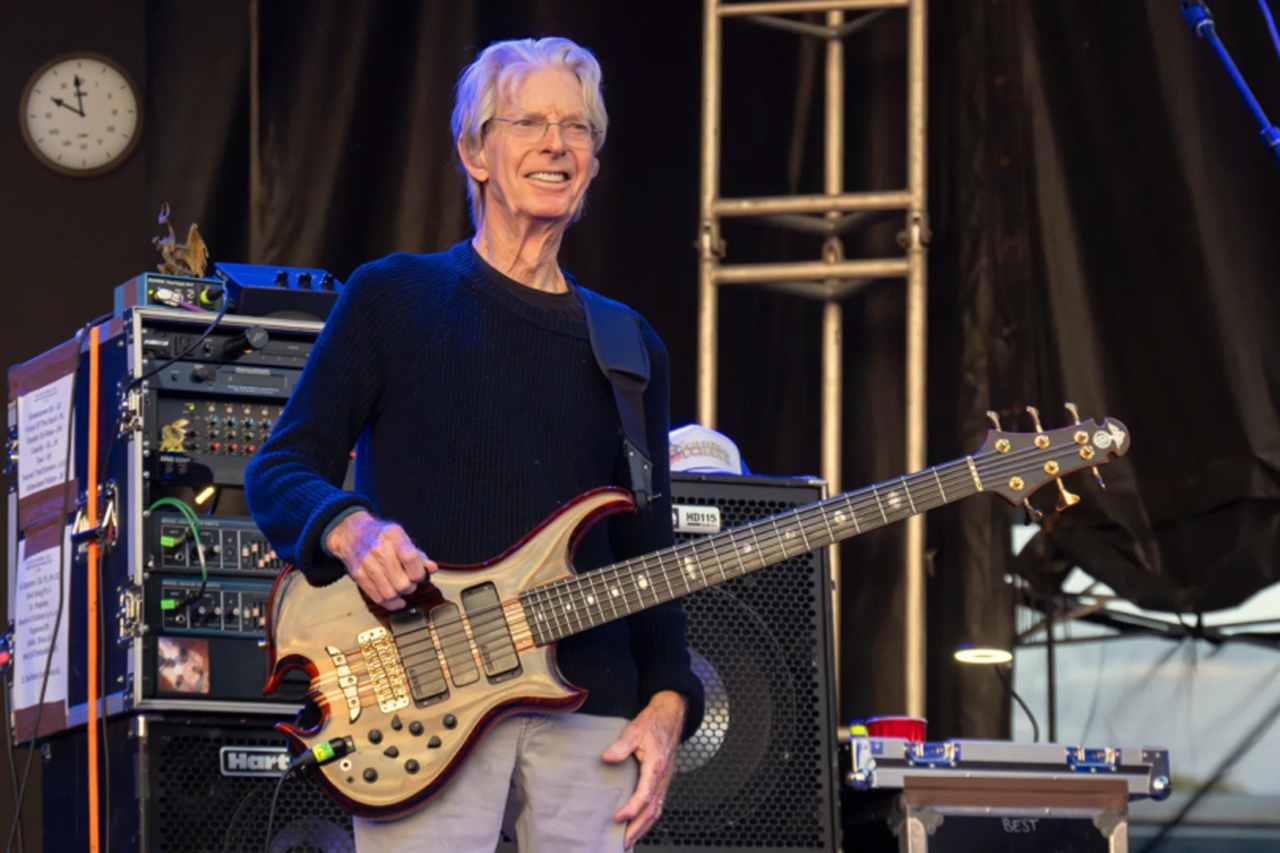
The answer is 9:59
